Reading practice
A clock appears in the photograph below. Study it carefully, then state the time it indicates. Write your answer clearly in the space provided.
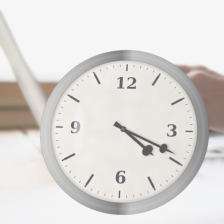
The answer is 4:19
